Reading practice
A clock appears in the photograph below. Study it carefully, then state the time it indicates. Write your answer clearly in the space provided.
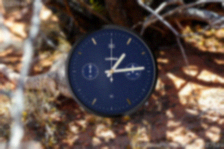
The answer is 1:14
